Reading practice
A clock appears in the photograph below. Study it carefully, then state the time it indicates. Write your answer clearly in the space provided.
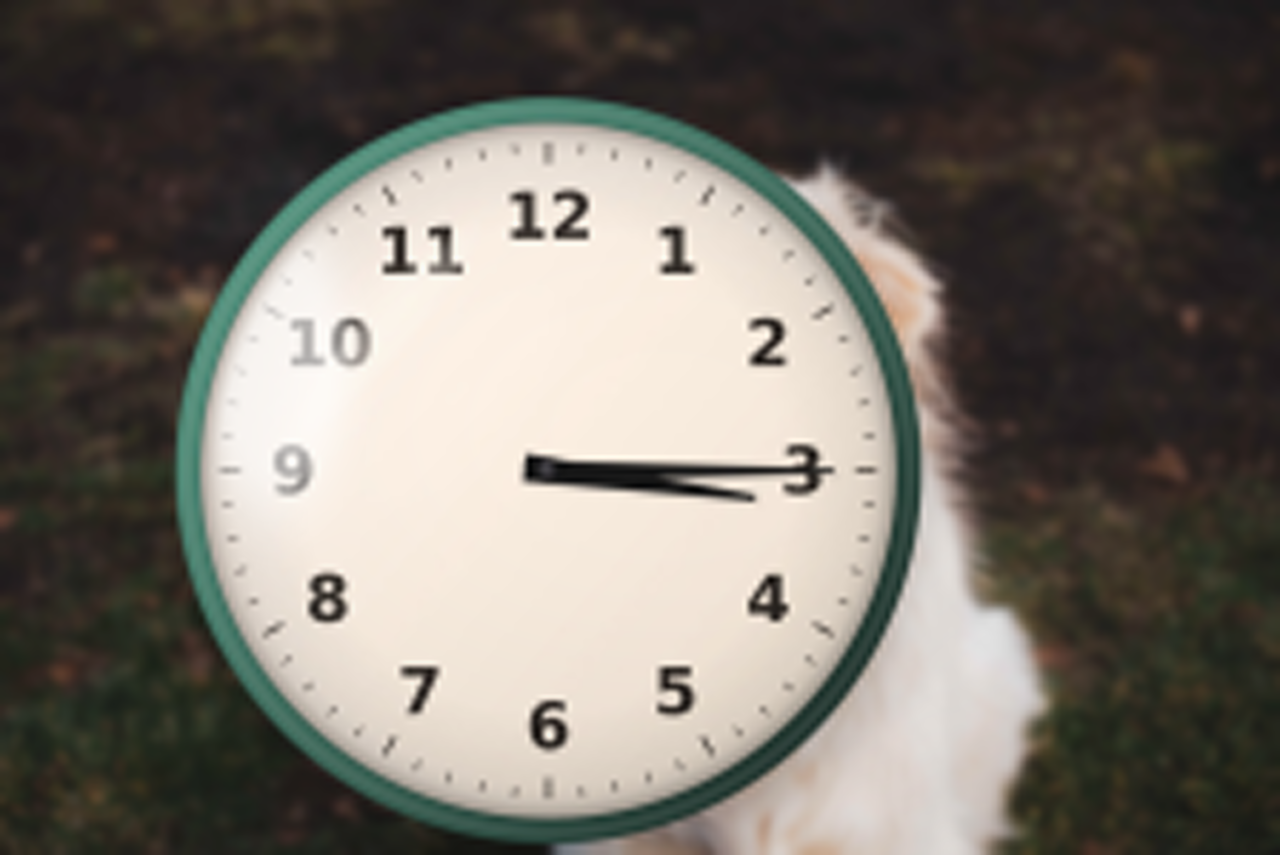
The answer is 3:15
